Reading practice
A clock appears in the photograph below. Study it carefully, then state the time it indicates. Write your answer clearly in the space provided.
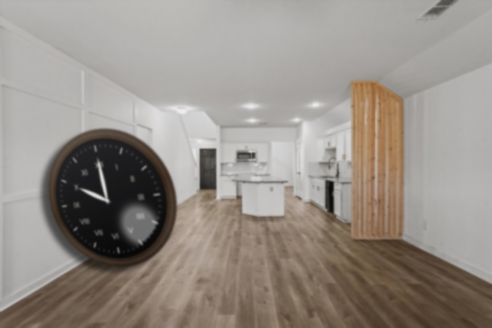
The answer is 10:00
